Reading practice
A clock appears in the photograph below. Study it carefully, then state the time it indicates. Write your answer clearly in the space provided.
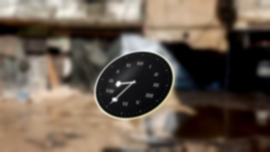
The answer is 8:35
